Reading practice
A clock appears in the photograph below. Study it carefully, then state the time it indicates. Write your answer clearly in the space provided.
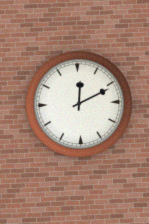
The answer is 12:11
